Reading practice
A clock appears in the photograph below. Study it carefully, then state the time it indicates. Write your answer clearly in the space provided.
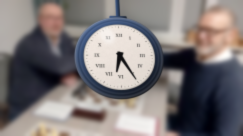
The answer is 6:25
